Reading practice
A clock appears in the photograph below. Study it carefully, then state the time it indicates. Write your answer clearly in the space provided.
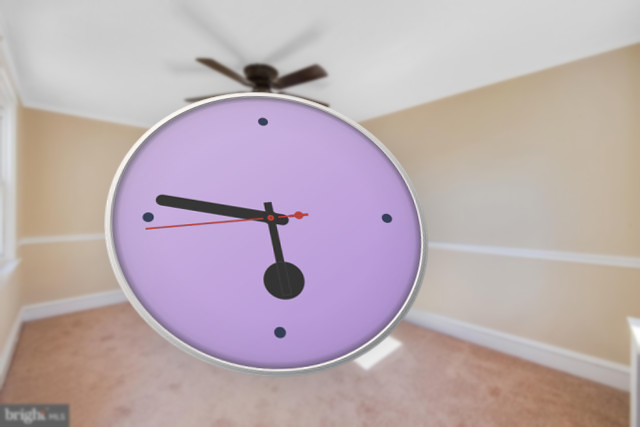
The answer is 5:46:44
